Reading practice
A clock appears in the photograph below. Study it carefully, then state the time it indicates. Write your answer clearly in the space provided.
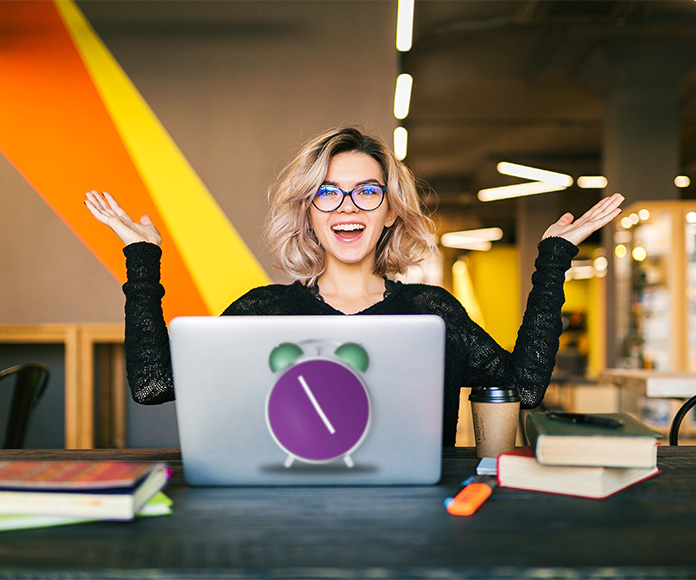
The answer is 4:55
